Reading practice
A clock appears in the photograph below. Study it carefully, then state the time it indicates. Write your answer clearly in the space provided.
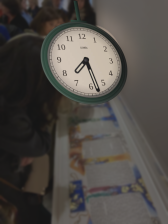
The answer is 7:28
